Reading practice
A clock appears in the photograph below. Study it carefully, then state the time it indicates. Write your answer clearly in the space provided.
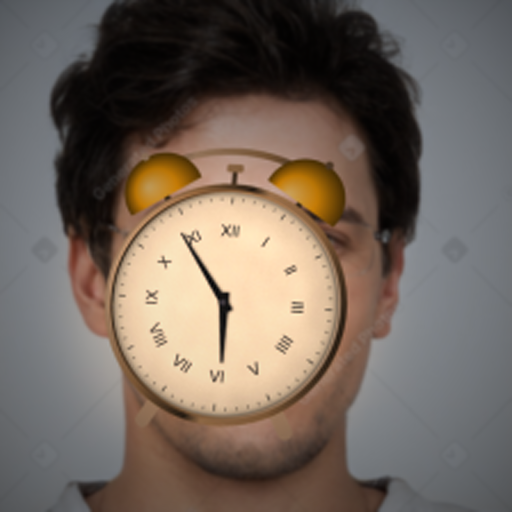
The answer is 5:54
